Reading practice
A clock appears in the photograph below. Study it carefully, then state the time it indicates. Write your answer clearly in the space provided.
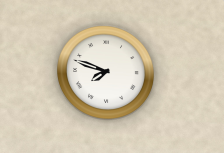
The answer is 7:48
